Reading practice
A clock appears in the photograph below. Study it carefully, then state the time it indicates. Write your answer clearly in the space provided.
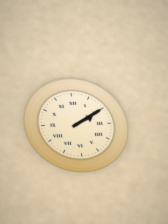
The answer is 2:10
